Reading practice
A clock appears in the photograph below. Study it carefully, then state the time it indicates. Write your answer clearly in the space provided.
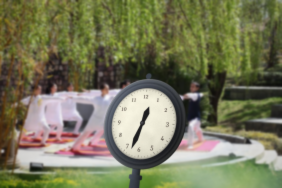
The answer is 12:33
